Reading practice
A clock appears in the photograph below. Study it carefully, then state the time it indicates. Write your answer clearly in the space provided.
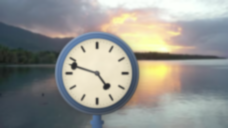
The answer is 4:48
